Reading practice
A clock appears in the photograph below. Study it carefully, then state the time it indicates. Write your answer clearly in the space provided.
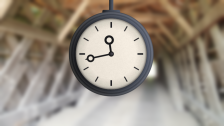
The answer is 11:43
